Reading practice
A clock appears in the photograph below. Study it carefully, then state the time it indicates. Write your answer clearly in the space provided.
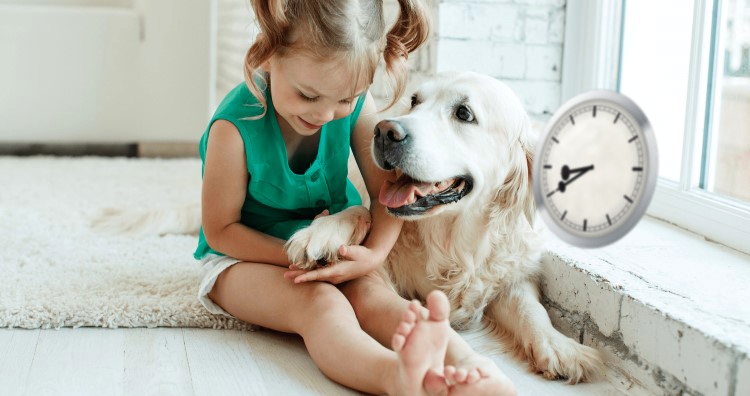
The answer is 8:40
